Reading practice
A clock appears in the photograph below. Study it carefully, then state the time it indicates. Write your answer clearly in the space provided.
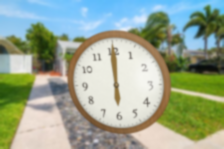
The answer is 6:00
